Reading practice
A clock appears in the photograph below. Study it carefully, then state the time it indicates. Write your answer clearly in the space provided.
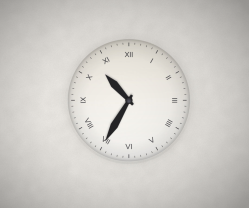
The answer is 10:35
